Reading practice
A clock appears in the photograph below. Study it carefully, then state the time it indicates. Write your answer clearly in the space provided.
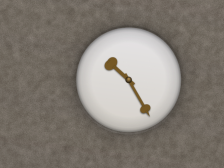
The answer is 10:25
